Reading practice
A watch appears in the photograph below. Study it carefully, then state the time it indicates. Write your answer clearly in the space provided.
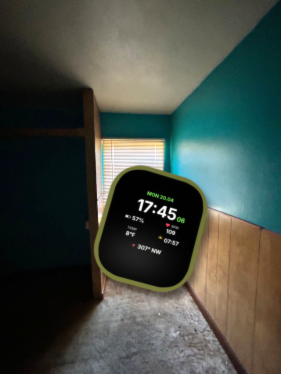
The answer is 17:45
